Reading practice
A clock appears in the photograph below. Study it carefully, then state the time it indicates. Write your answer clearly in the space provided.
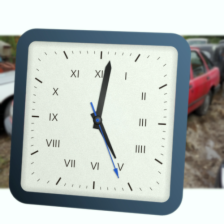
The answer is 5:01:26
